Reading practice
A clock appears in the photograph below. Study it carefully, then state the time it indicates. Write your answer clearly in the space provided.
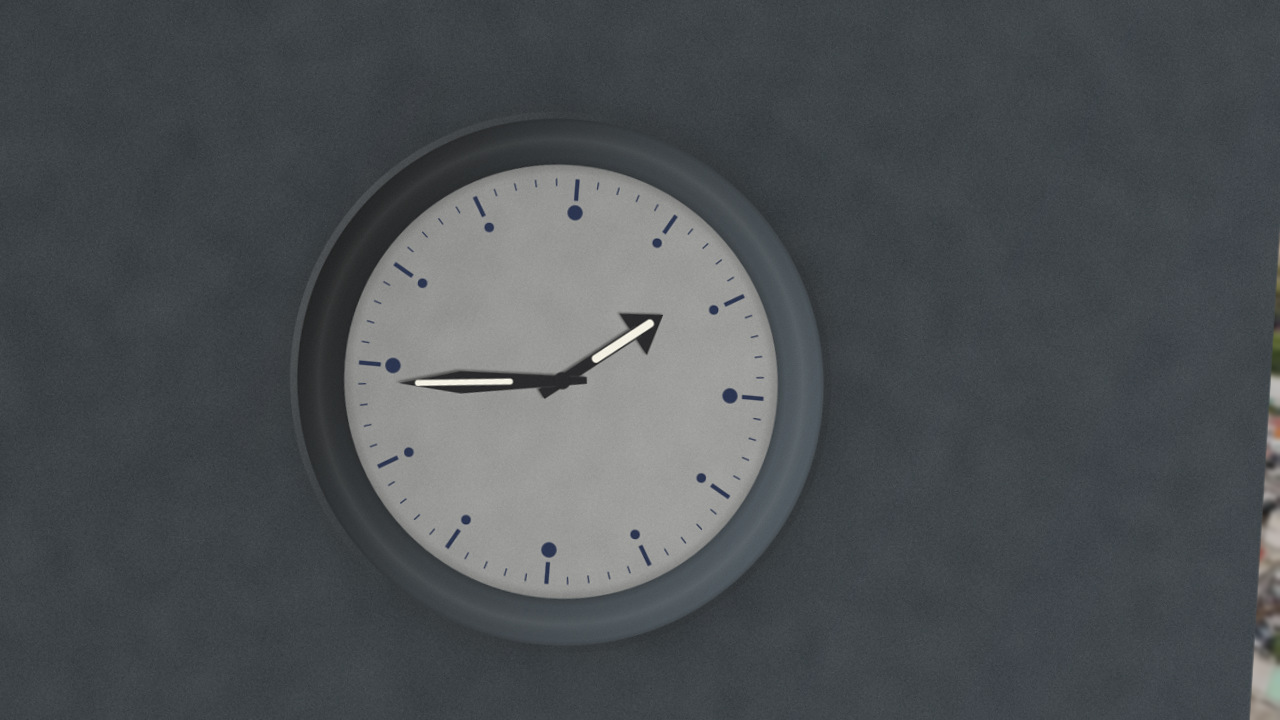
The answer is 1:44
